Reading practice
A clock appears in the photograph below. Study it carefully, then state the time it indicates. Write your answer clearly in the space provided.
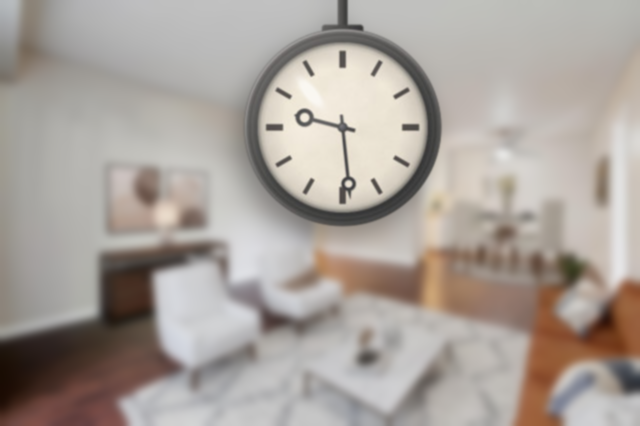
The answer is 9:29
